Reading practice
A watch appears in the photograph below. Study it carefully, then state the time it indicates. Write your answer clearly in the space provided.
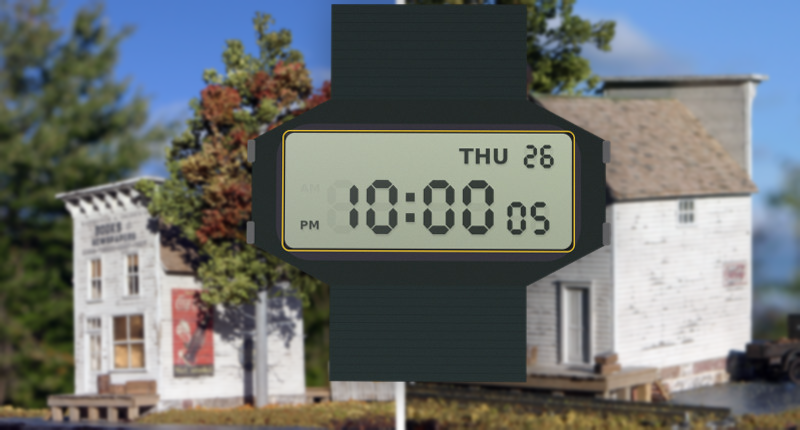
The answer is 10:00:05
